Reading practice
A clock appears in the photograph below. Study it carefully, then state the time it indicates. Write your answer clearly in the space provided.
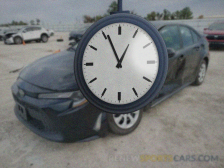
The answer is 12:56
